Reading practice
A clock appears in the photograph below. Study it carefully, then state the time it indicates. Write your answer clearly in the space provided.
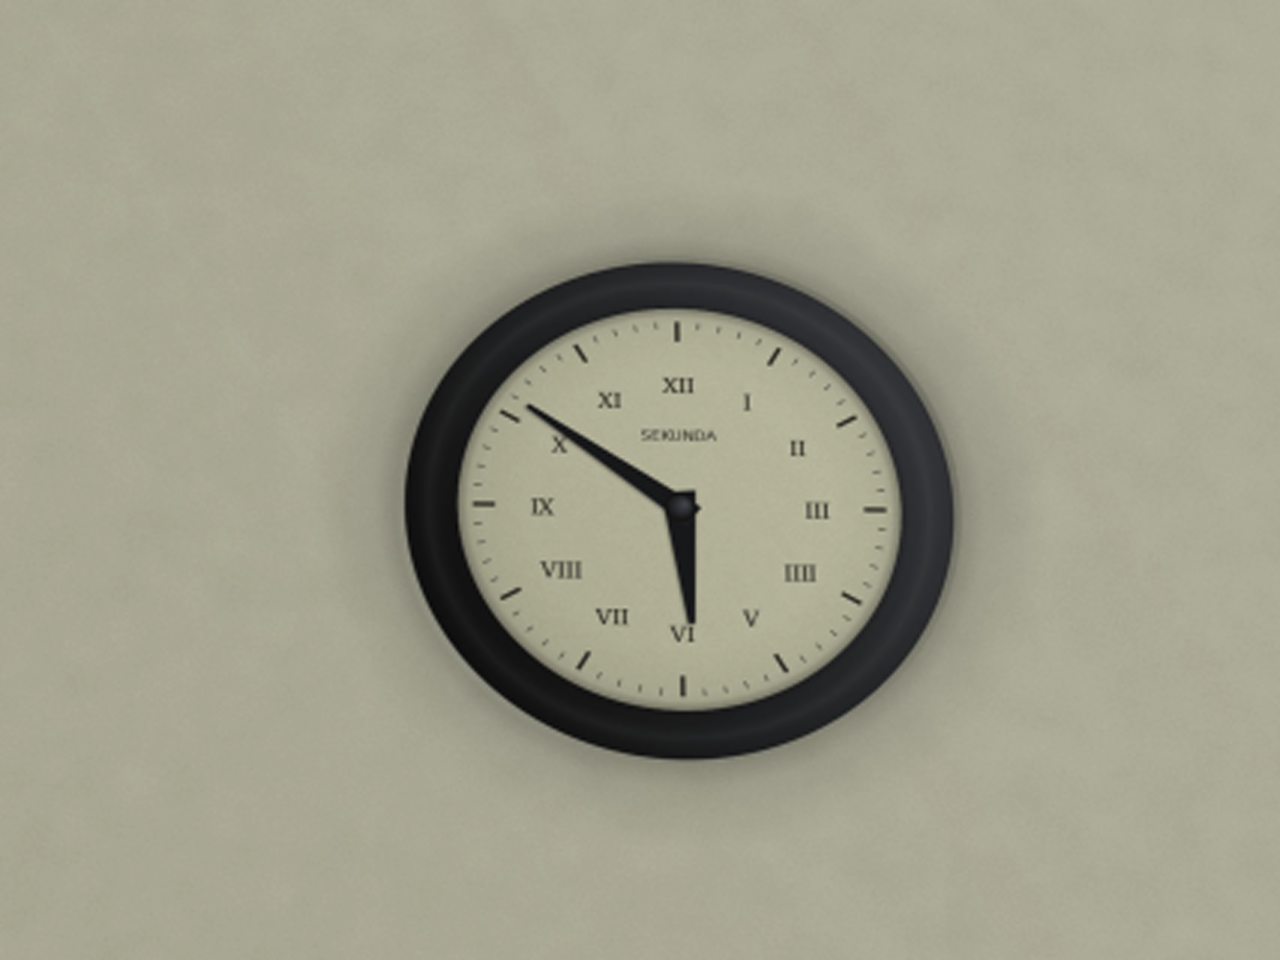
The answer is 5:51
